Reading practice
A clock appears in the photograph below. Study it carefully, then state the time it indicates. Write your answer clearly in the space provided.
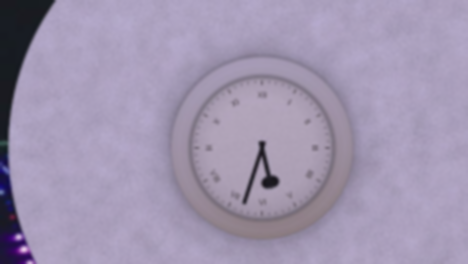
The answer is 5:33
